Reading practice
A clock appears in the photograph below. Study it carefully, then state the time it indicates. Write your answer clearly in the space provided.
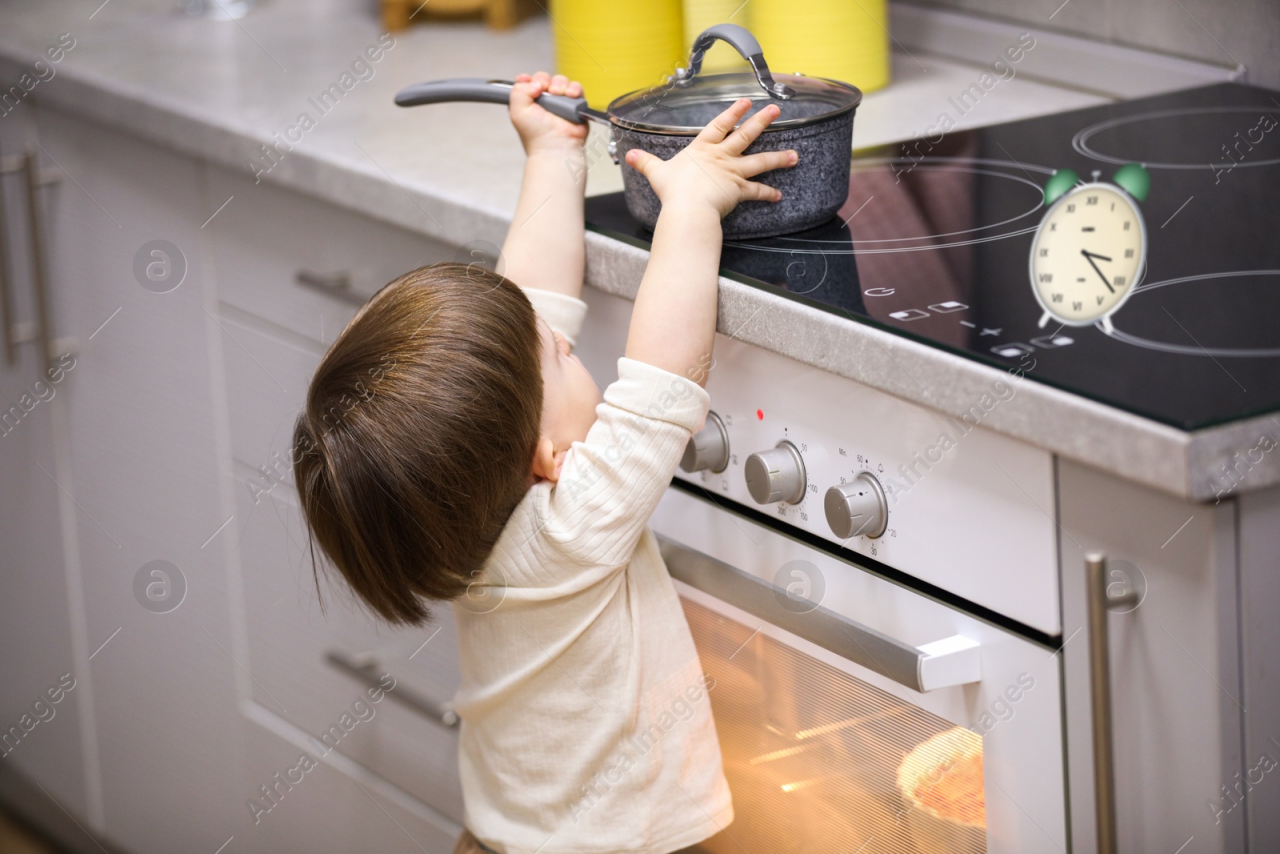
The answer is 3:22
